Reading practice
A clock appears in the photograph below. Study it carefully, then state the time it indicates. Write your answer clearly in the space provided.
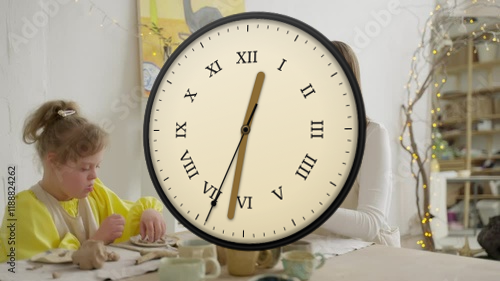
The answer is 12:31:34
